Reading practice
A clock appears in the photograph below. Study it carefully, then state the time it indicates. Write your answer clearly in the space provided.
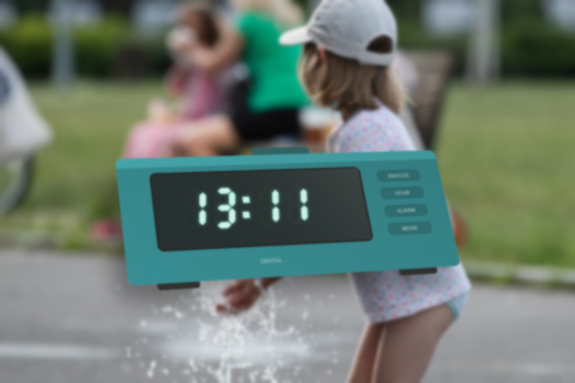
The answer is 13:11
